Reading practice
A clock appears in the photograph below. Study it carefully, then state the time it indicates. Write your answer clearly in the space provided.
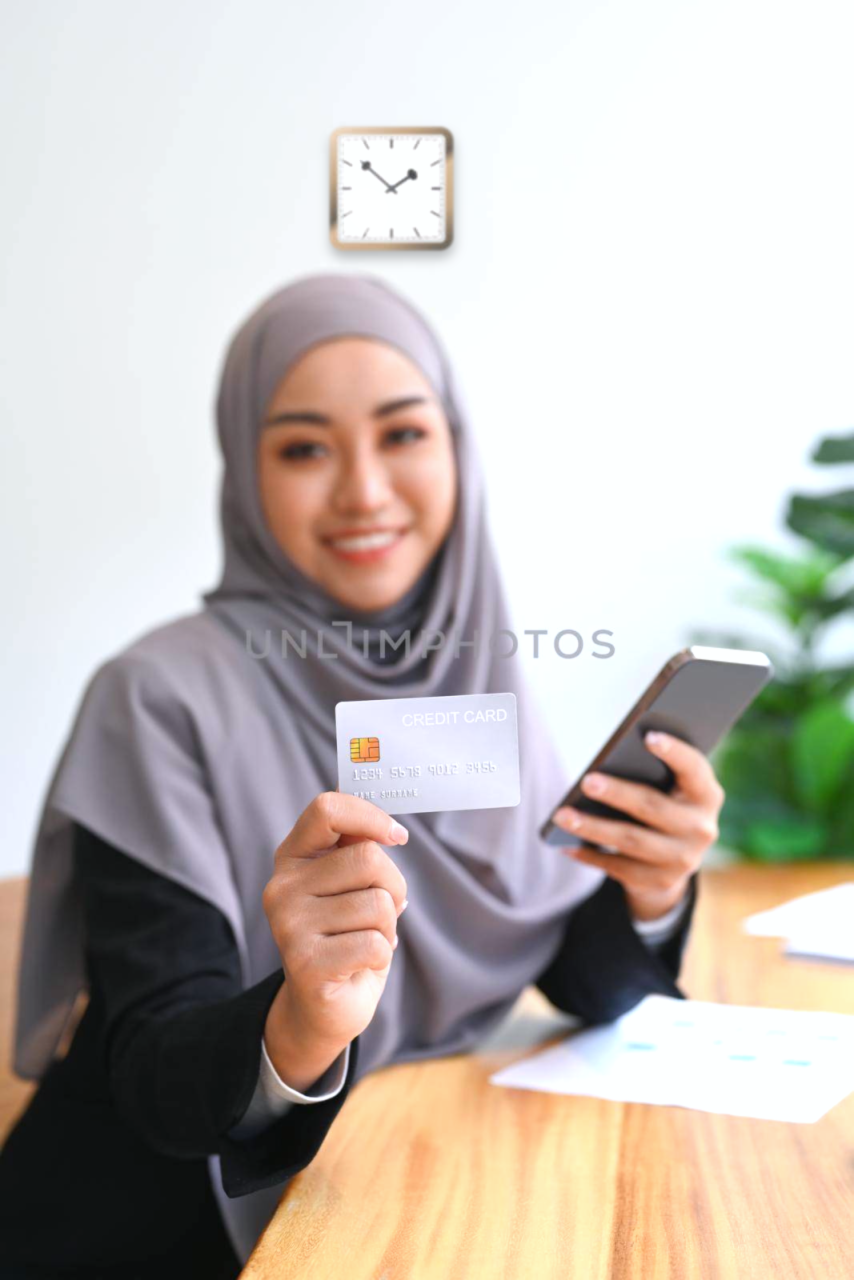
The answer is 1:52
